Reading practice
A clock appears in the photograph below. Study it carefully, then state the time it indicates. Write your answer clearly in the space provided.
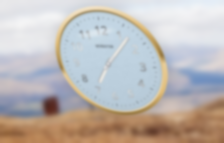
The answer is 7:07
